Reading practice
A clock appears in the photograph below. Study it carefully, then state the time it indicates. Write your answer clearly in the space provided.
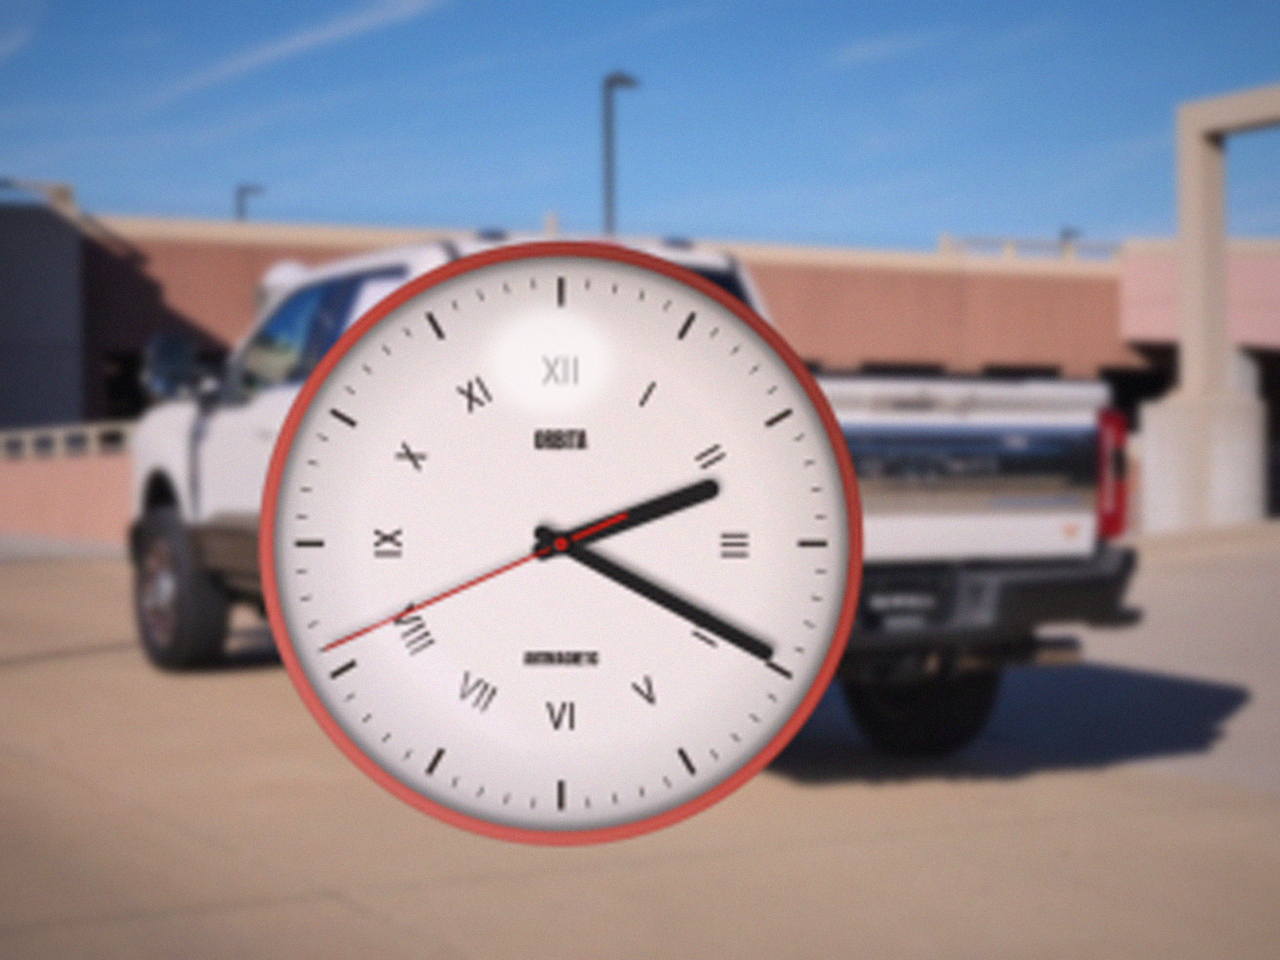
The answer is 2:19:41
